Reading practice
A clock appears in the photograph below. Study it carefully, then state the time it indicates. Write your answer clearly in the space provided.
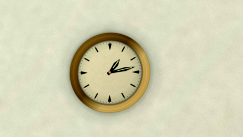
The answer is 1:13
